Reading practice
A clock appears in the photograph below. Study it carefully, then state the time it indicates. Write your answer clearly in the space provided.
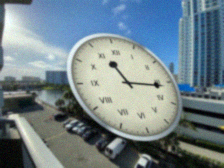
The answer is 11:16
